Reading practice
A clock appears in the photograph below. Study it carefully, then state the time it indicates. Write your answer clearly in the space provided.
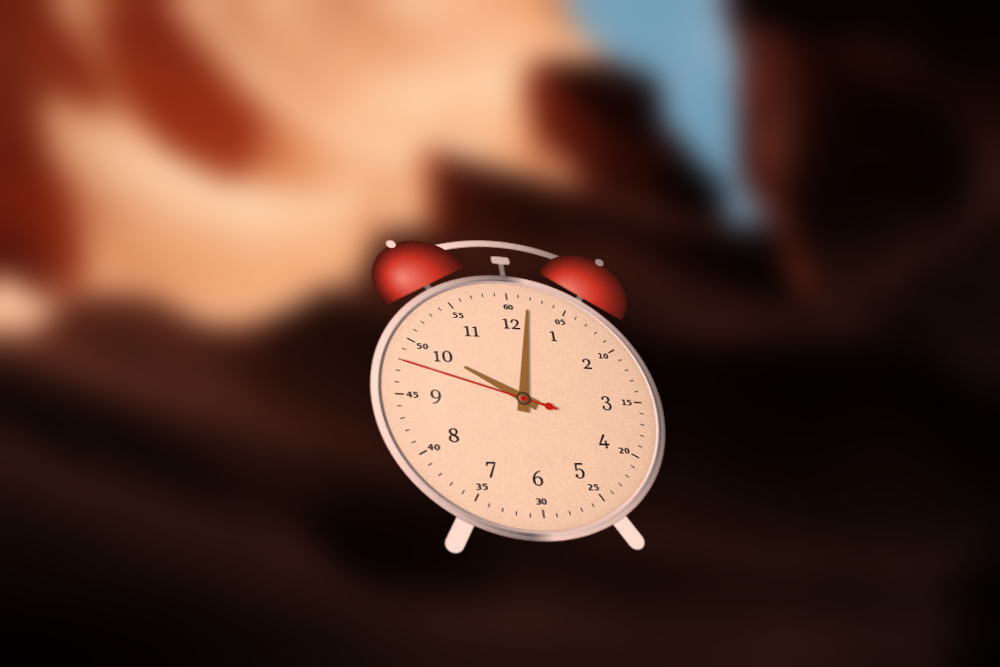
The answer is 10:01:48
